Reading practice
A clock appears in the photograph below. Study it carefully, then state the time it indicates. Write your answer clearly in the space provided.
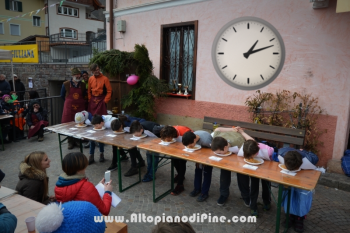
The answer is 1:12
